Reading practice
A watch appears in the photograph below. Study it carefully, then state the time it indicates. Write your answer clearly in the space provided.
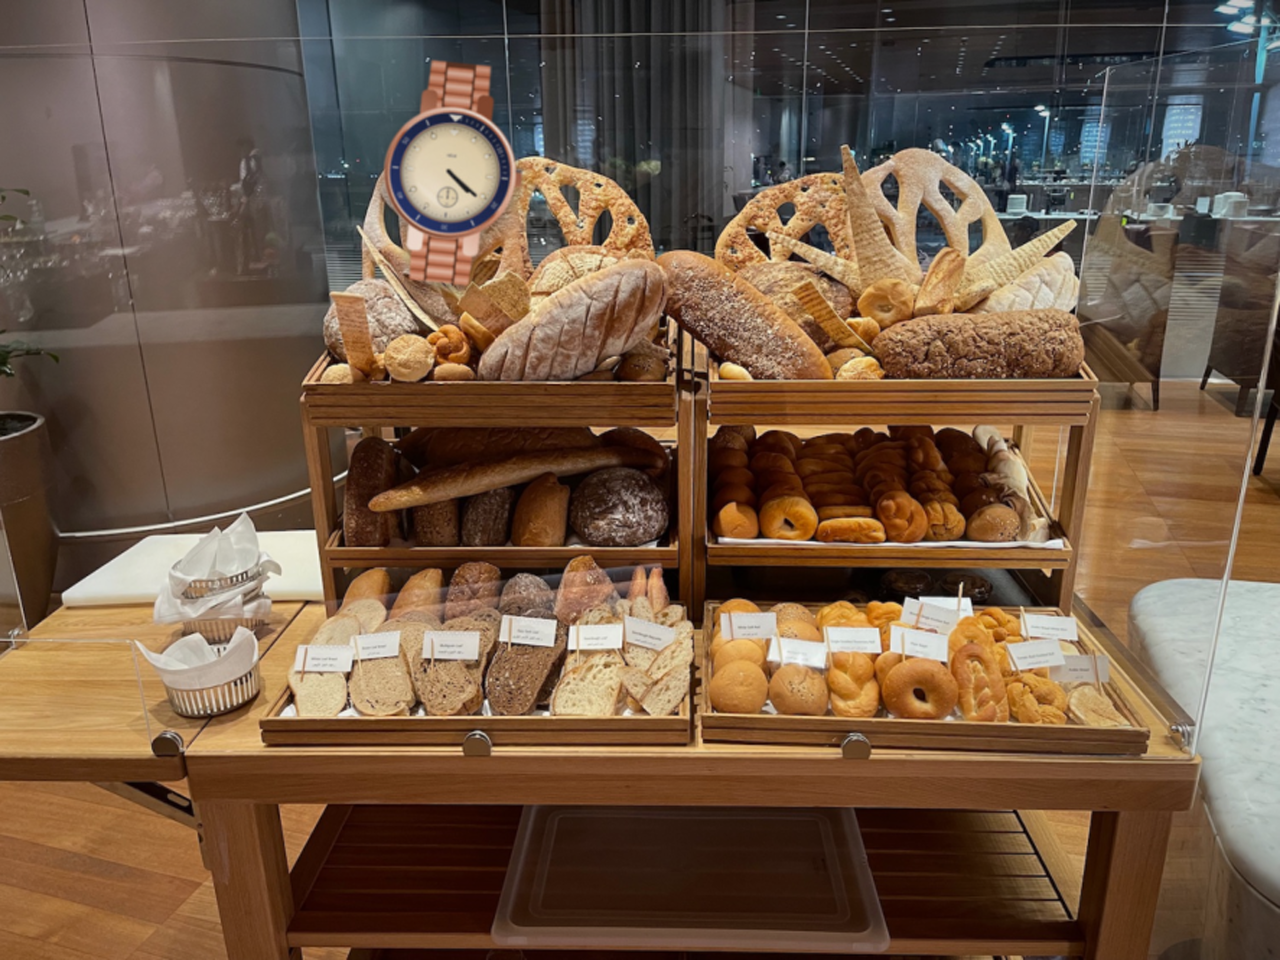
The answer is 4:21
